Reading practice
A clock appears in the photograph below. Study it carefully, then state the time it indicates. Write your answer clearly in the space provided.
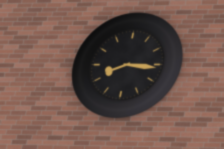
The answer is 8:16
